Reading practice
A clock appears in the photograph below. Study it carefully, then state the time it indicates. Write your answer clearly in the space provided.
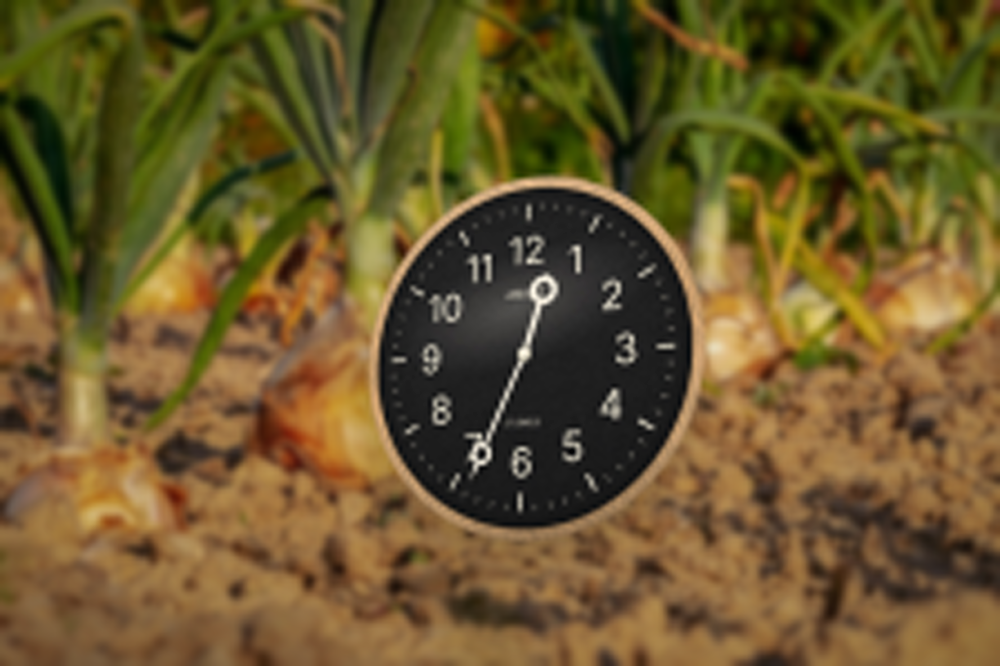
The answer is 12:34
